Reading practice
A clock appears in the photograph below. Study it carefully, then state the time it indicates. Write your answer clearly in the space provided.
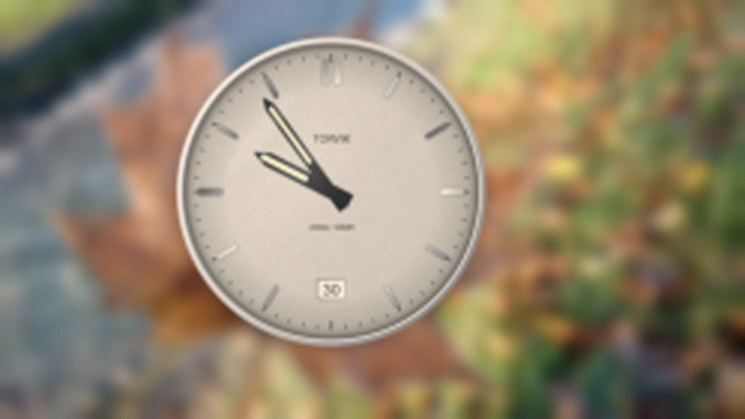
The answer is 9:54
